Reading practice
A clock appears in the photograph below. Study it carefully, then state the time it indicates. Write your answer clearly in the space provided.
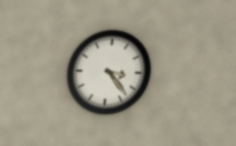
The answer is 3:23
